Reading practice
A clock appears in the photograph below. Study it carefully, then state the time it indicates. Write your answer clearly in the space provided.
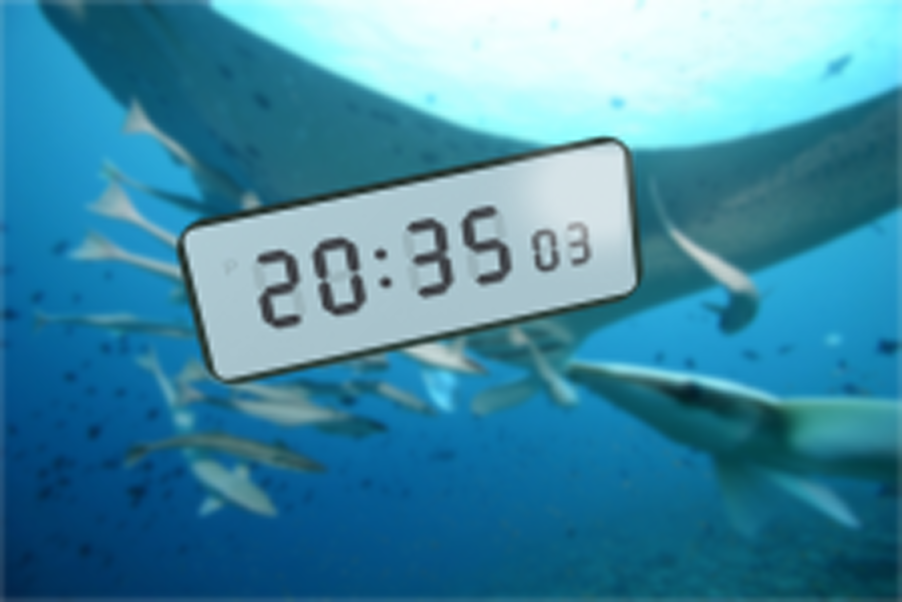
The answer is 20:35:03
